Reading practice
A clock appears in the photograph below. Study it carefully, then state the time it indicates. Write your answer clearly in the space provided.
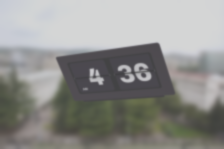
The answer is 4:36
